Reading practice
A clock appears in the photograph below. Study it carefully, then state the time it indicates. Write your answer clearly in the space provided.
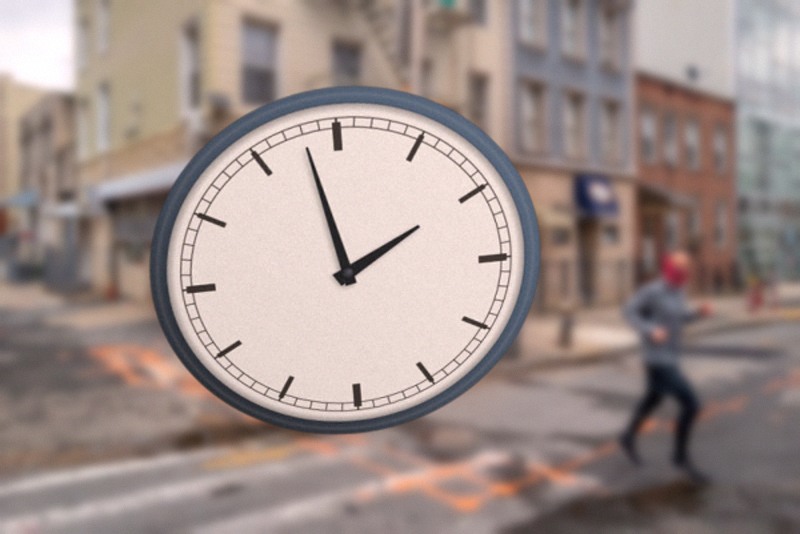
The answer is 1:58
